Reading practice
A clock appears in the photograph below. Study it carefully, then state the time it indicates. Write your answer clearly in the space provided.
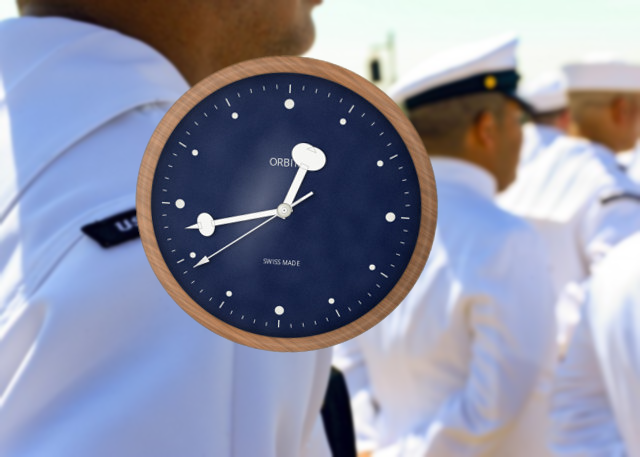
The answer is 12:42:39
